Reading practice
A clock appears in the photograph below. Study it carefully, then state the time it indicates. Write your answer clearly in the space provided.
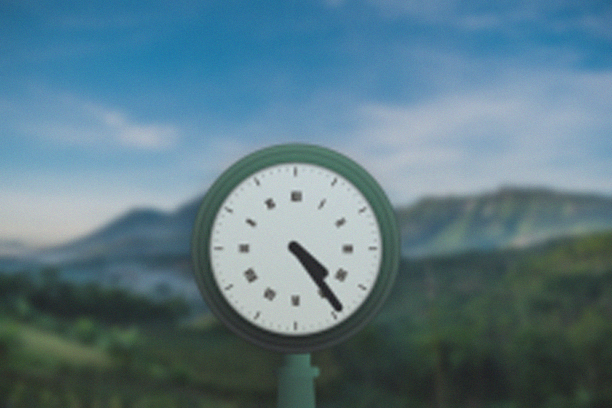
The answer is 4:24
